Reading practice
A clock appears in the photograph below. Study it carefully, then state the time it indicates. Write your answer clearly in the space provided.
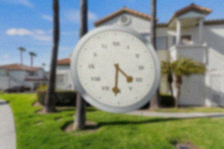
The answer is 4:31
